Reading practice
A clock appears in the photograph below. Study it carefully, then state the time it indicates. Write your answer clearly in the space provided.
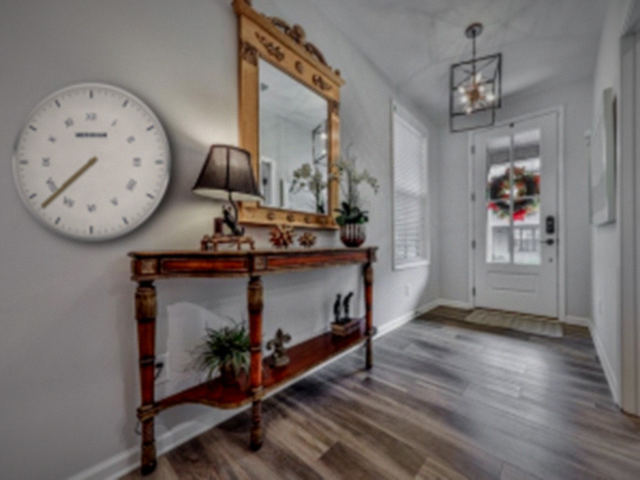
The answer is 7:38
